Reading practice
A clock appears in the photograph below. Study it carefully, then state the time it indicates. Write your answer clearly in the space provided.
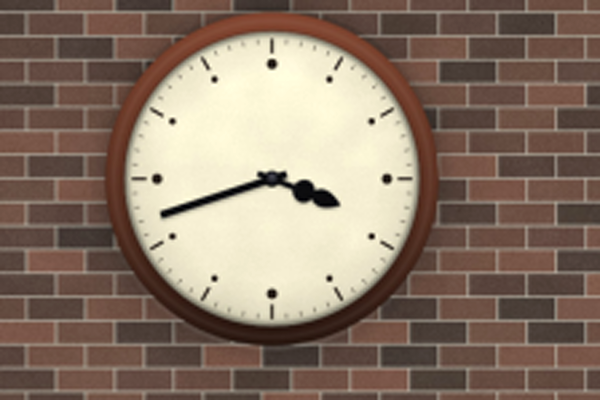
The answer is 3:42
